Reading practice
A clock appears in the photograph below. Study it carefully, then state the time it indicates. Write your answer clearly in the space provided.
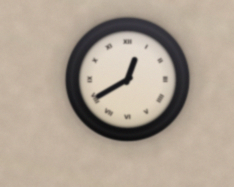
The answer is 12:40
